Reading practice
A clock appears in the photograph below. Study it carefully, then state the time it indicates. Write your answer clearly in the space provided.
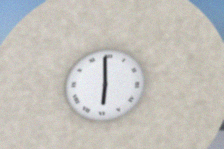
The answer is 5:59
